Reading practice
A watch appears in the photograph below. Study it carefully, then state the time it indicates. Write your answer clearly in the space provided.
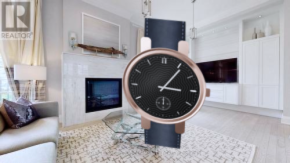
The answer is 3:06
